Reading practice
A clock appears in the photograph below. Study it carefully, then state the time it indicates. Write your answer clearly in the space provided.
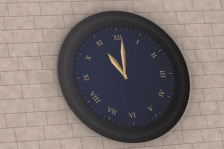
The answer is 11:01
